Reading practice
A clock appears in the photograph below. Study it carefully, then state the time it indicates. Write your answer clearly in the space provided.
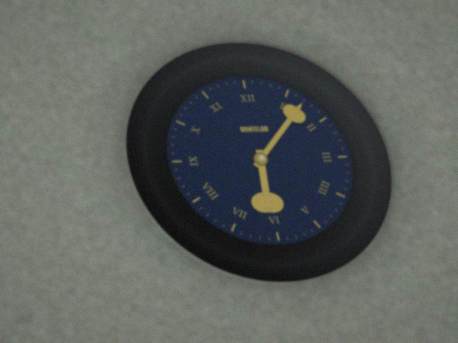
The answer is 6:07
